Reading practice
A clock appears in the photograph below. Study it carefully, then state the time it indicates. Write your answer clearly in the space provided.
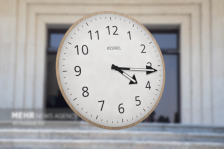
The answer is 4:16
